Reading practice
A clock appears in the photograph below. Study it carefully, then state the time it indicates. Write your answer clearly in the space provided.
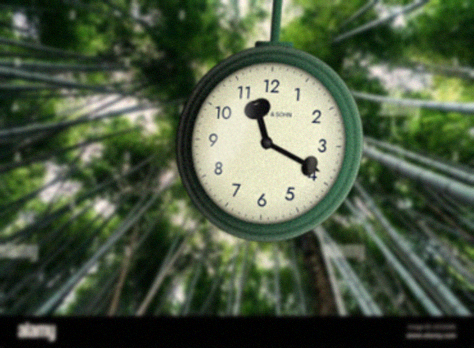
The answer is 11:19
